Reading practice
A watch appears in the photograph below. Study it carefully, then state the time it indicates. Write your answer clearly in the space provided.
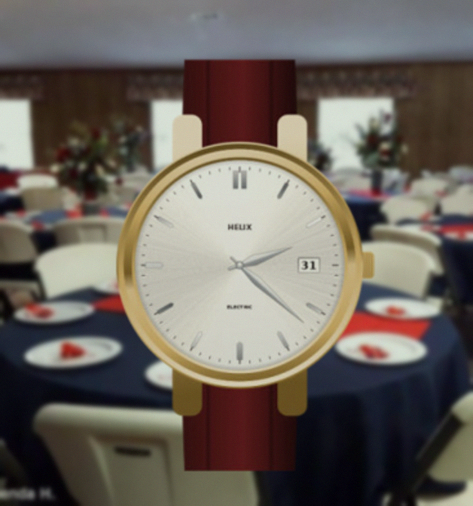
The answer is 2:22
